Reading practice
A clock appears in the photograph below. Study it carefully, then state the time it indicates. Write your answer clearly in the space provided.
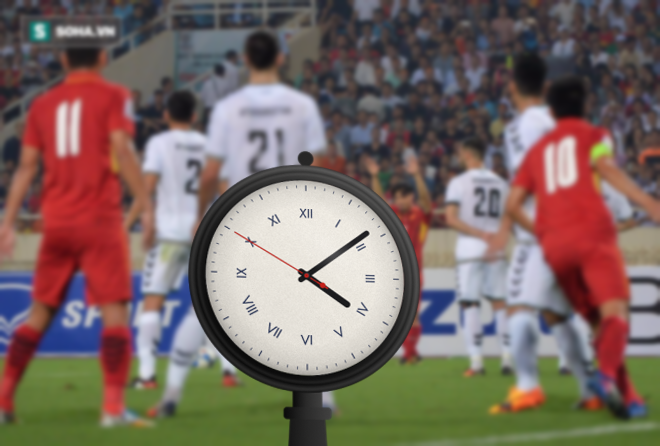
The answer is 4:08:50
